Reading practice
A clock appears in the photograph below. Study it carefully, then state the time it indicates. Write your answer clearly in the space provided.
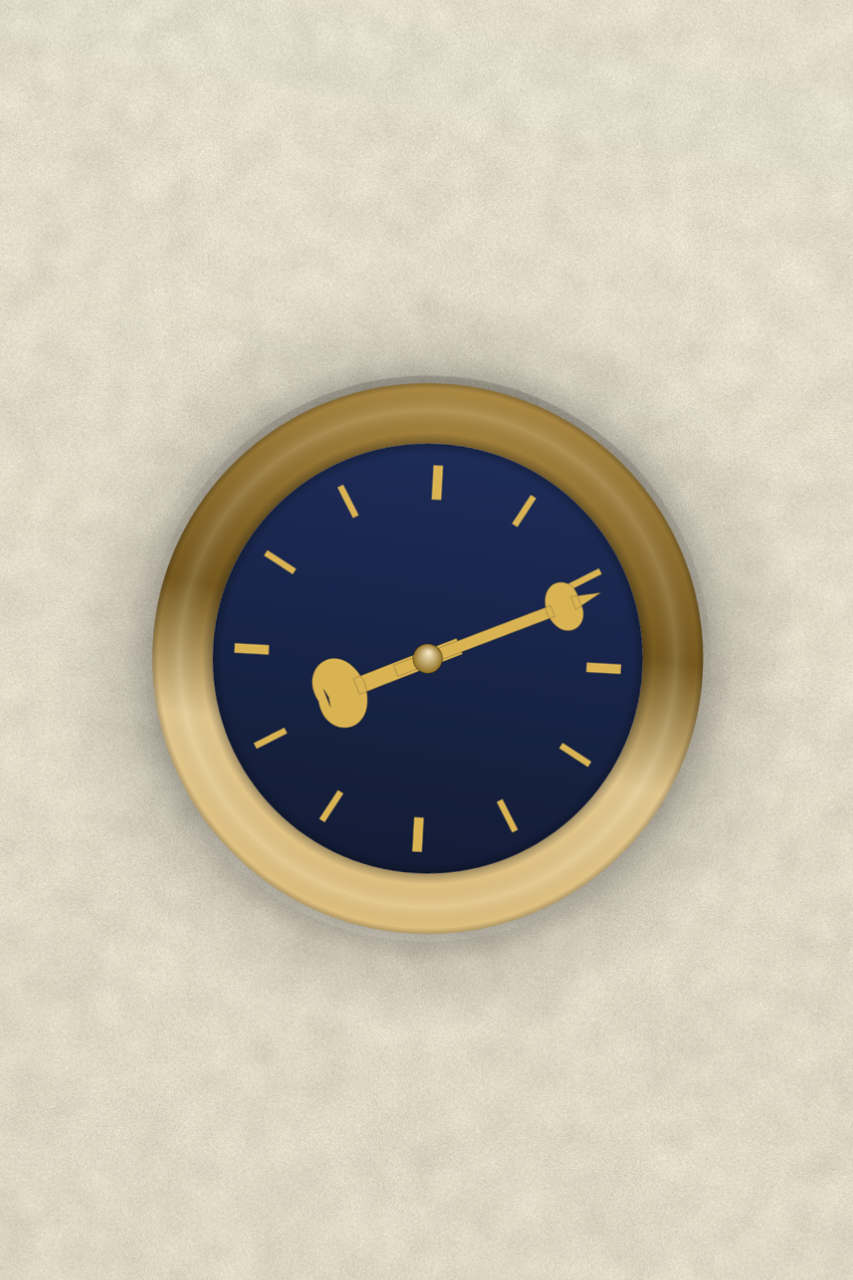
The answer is 8:11
